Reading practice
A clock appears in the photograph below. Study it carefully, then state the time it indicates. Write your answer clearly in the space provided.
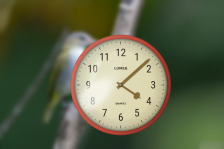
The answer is 4:08
